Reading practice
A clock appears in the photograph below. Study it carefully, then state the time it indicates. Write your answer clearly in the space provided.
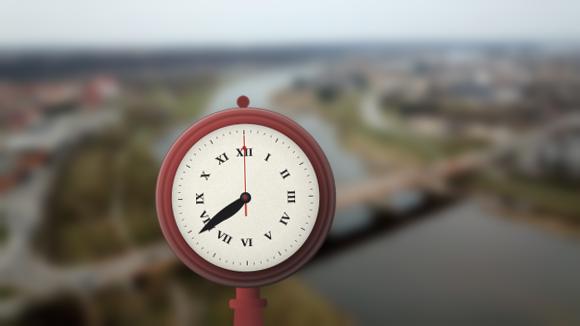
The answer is 7:39:00
